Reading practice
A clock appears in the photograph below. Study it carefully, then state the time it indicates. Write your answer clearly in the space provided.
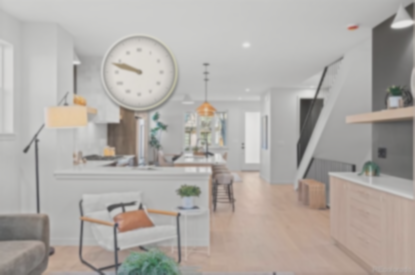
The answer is 9:48
